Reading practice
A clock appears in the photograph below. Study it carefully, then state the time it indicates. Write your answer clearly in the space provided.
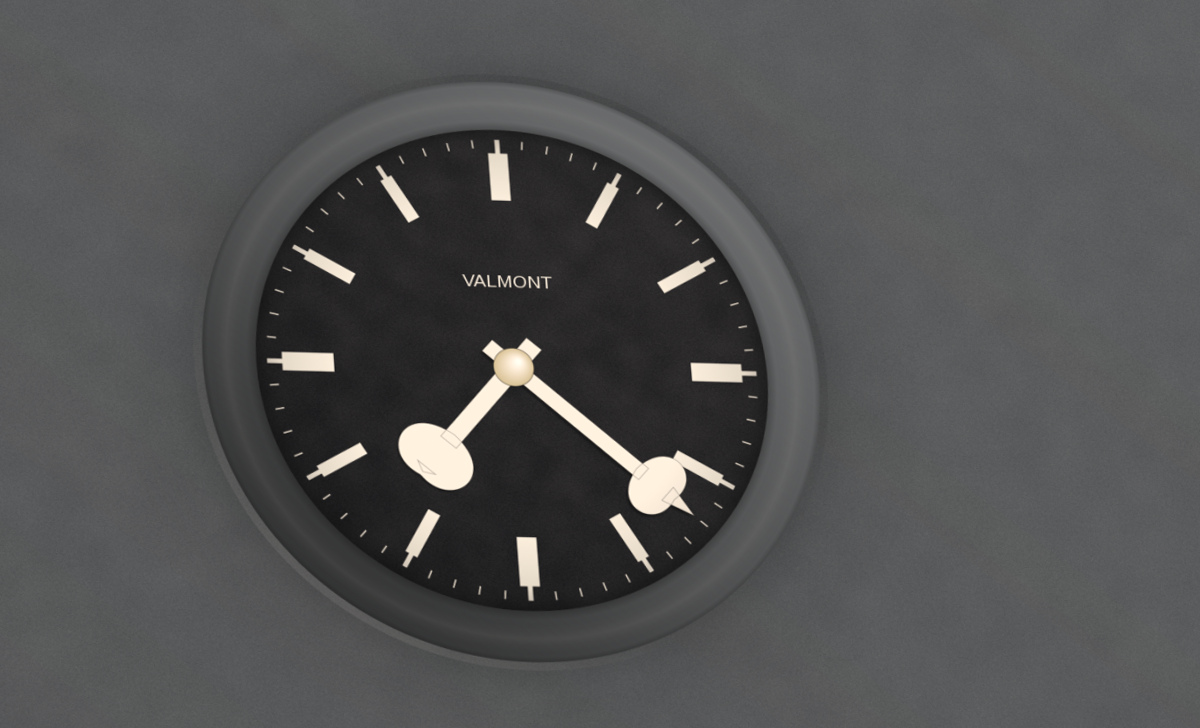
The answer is 7:22
